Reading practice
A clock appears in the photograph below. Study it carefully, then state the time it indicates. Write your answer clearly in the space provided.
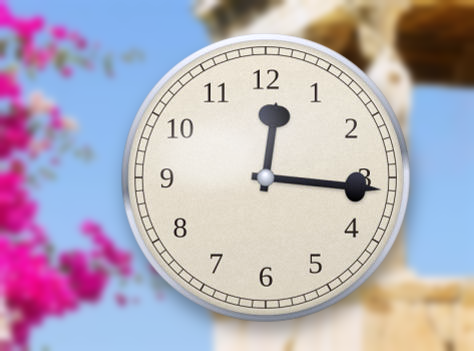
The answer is 12:16
